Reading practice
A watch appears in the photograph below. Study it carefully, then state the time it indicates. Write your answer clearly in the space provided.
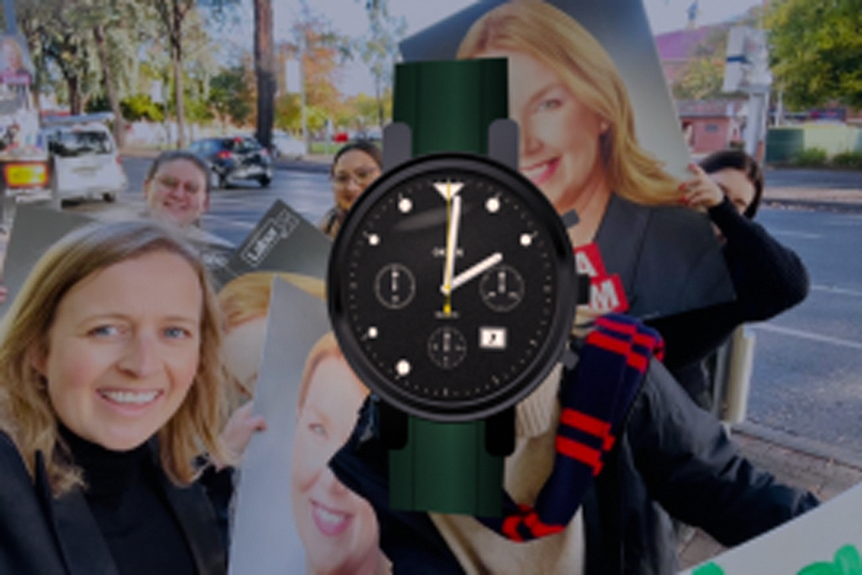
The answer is 2:01
